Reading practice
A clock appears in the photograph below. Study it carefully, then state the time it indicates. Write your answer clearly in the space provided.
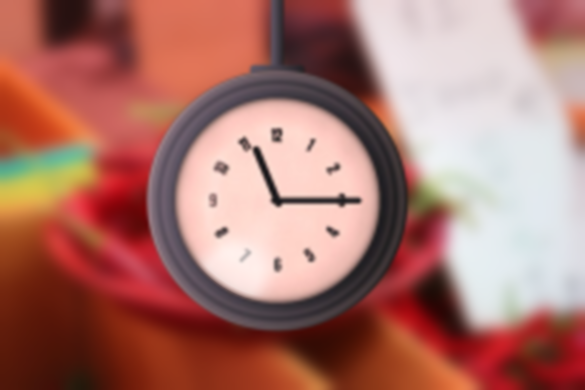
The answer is 11:15
